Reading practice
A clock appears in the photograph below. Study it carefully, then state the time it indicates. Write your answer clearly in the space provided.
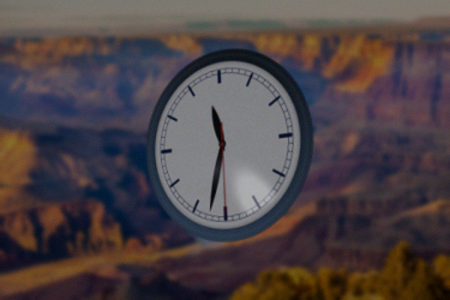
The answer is 11:32:30
